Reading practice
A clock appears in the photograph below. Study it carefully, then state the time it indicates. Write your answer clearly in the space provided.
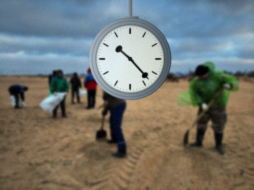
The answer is 10:23
